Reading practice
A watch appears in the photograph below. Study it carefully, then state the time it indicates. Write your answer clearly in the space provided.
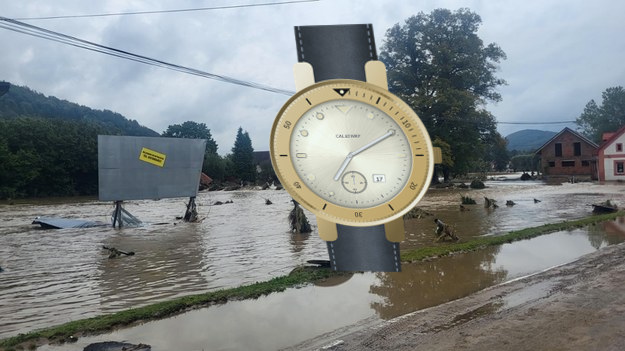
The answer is 7:10
